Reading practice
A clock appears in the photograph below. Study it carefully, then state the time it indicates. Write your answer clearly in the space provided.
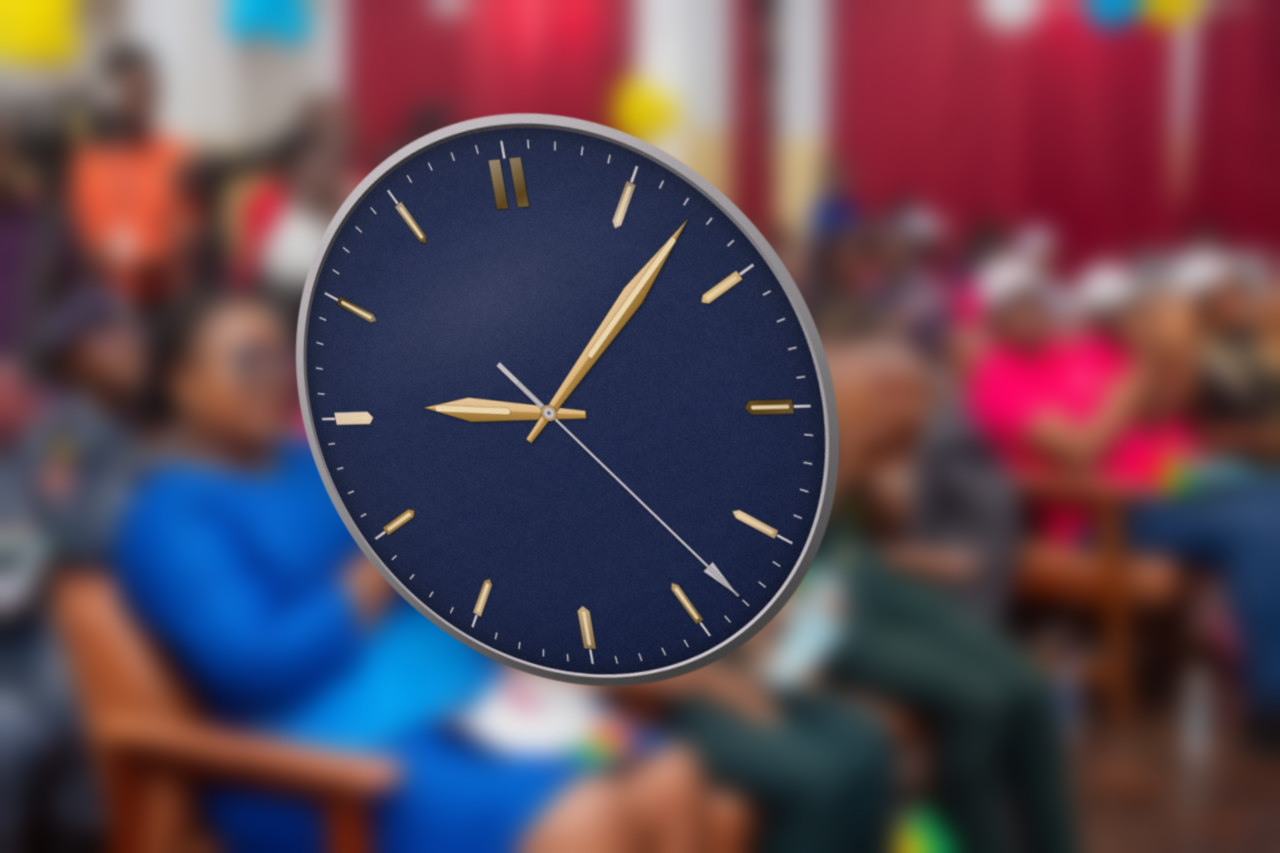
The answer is 9:07:23
